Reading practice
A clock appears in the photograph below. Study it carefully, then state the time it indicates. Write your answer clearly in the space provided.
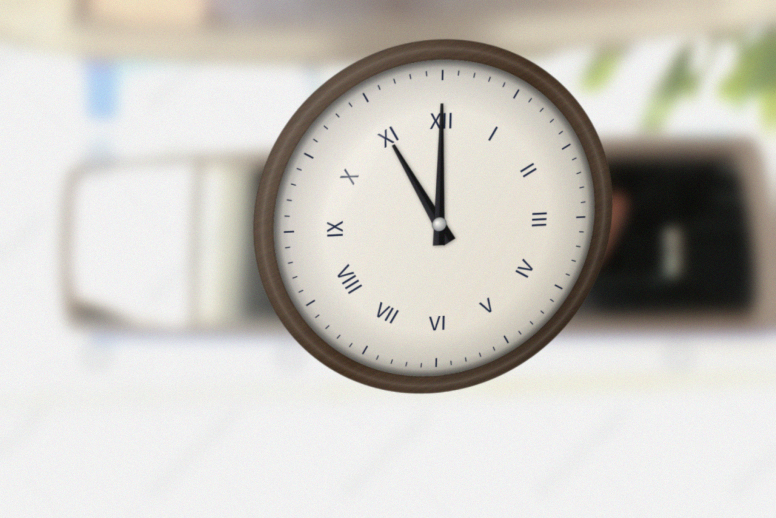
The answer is 11:00
